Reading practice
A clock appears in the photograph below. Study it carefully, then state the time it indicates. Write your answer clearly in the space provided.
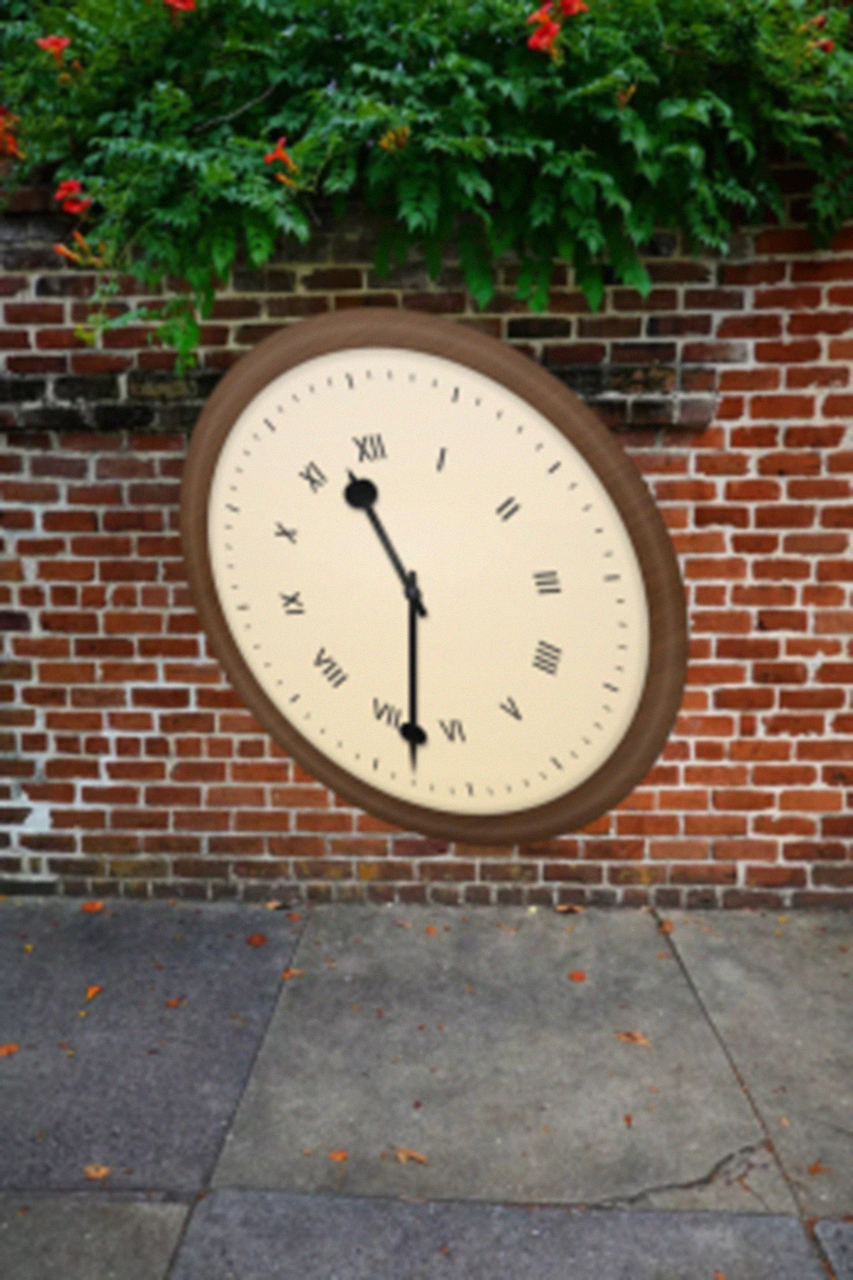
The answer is 11:33
